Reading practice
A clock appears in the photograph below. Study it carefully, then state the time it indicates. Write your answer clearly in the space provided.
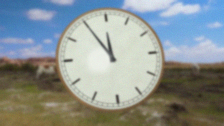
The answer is 11:55
